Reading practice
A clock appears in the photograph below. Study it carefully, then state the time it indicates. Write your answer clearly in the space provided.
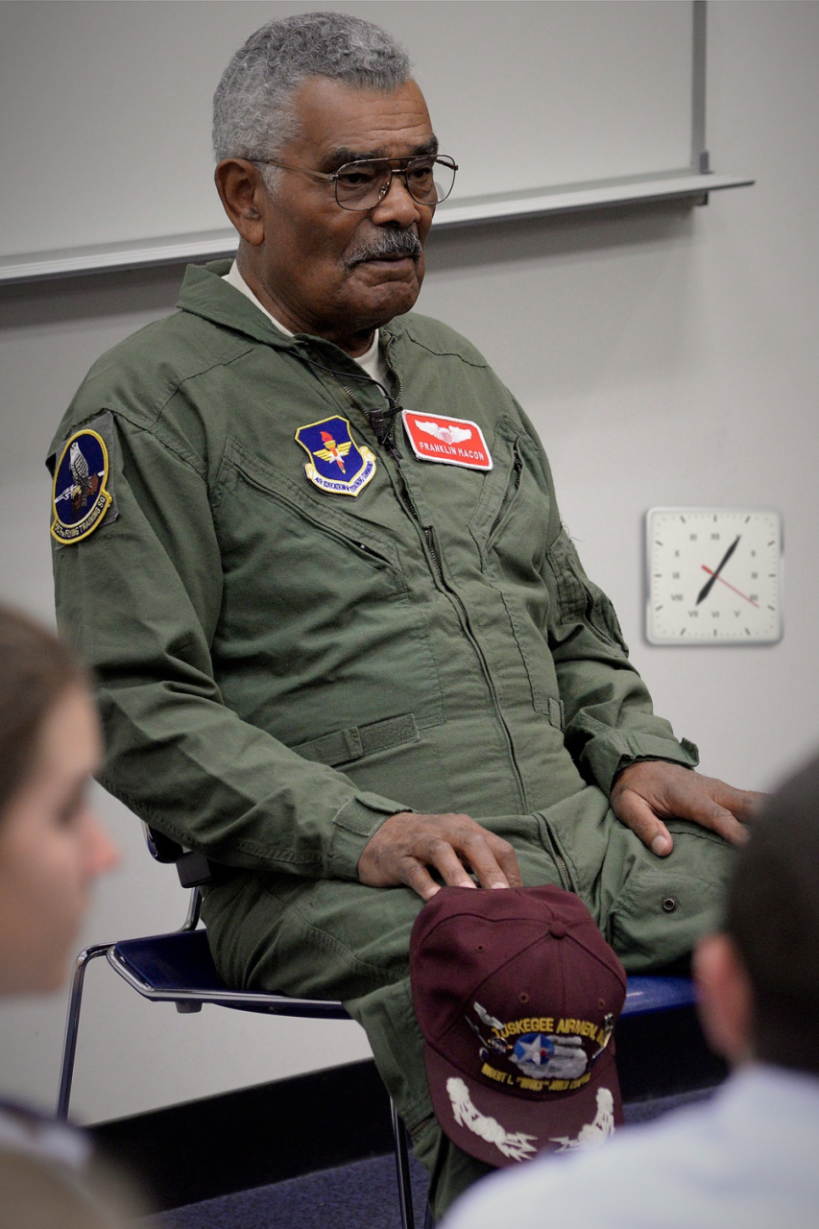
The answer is 7:05:21
